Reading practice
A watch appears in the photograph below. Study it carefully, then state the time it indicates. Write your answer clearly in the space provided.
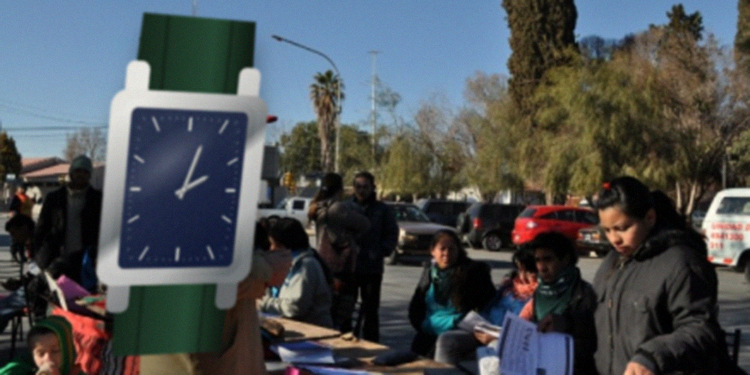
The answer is 2:03
